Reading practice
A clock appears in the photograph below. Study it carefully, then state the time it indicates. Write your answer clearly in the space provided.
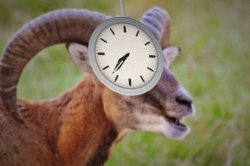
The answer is 7:37
